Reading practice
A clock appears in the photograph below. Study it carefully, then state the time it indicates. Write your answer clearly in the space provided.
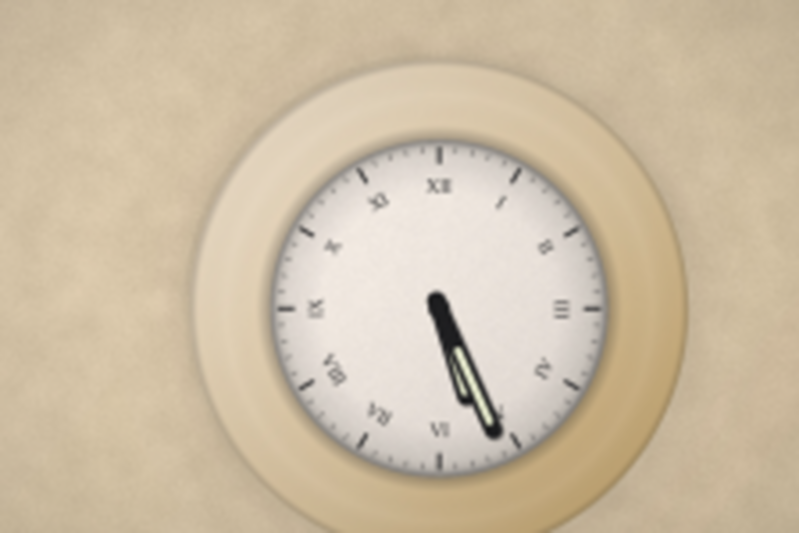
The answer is 5:26
